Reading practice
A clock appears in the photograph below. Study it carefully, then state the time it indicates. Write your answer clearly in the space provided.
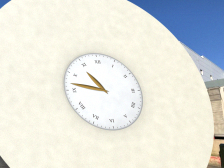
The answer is 10:47
